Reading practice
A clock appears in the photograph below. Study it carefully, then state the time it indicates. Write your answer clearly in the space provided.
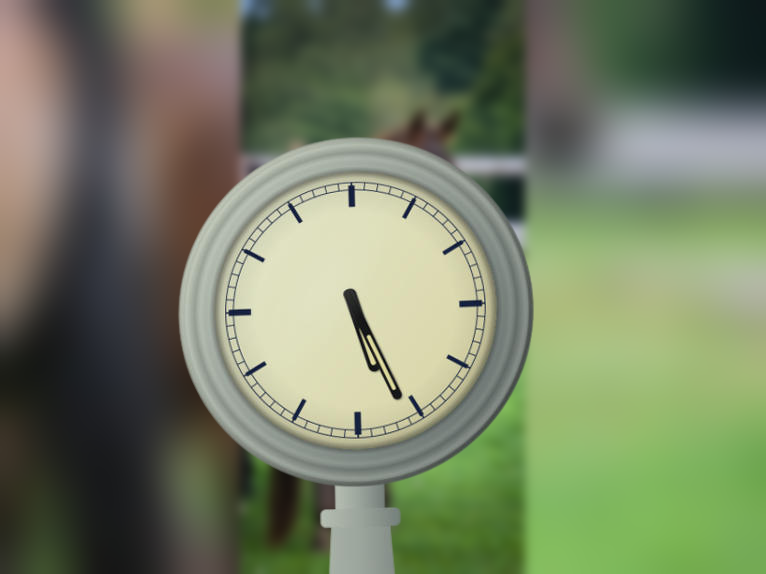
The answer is 5:26
